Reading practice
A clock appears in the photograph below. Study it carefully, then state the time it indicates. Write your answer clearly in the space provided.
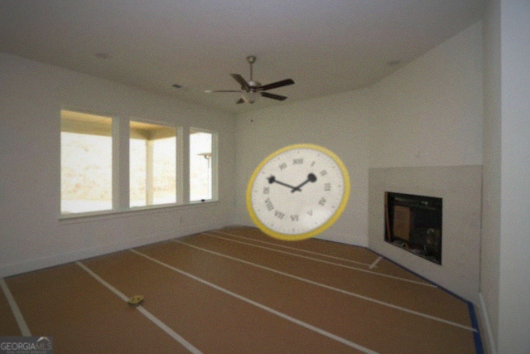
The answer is 1:49
